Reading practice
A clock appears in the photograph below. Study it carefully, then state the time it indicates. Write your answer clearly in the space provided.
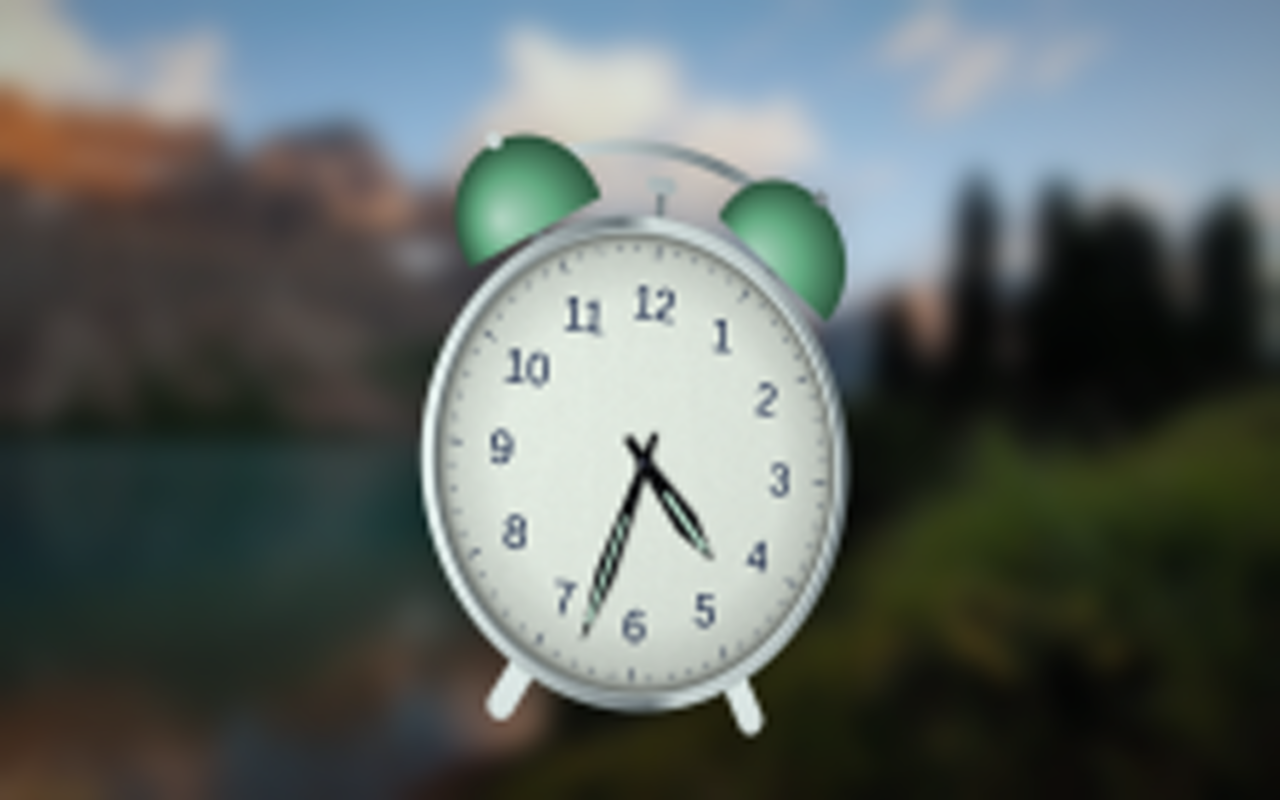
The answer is 4:33
